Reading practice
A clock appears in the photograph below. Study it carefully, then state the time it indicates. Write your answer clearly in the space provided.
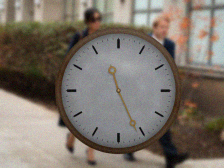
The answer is 11:26
